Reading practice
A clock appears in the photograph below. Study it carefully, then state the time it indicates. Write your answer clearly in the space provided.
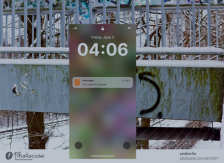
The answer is 4:06
